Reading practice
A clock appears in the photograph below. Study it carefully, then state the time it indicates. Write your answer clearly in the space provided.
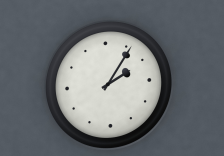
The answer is 2:06
